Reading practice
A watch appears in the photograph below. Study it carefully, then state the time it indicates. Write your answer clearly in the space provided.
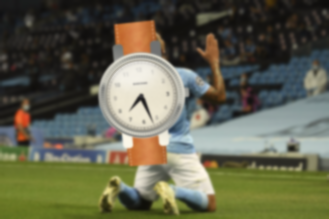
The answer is 7:27
